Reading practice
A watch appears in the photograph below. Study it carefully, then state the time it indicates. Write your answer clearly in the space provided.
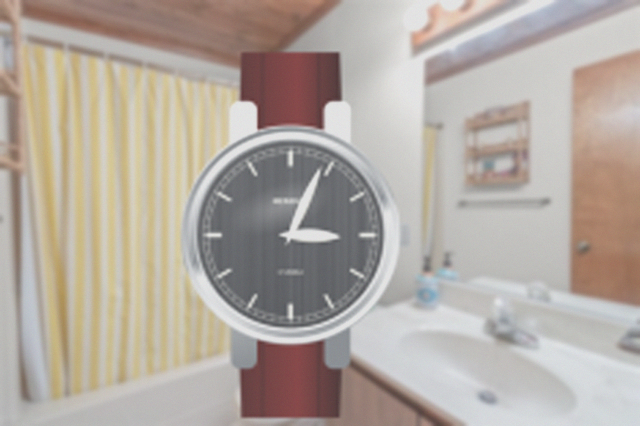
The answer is 3:04
